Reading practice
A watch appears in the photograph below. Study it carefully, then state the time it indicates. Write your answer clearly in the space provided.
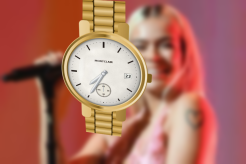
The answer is 7:35
